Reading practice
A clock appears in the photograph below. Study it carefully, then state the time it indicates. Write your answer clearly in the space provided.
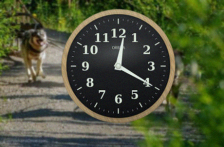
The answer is 12:20
